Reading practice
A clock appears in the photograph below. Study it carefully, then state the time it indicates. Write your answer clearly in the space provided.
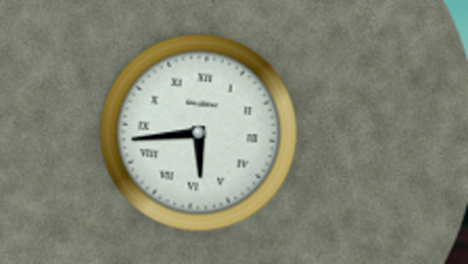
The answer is 5:43
